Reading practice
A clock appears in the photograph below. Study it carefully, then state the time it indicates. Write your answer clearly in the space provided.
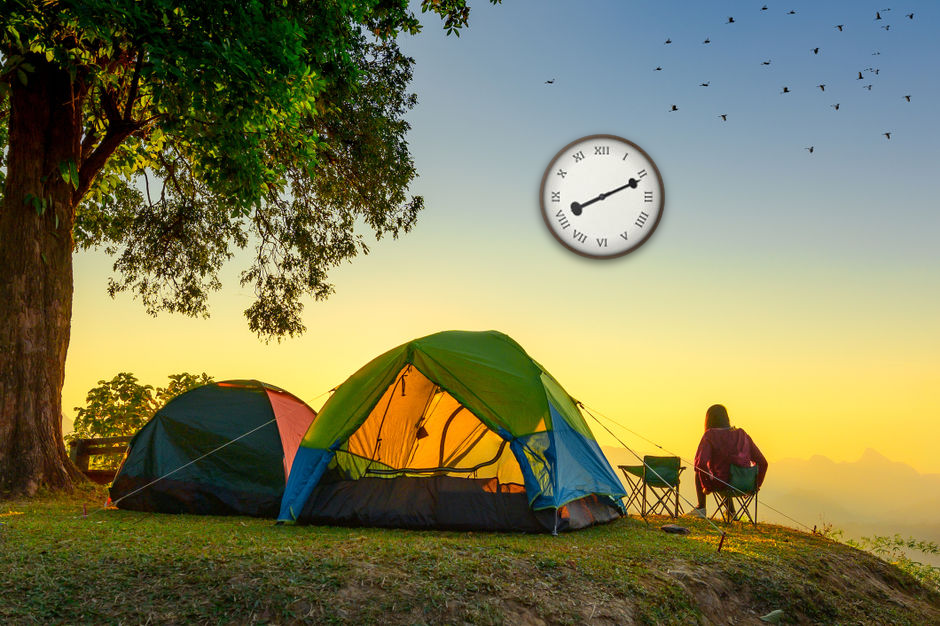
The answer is 8:11
